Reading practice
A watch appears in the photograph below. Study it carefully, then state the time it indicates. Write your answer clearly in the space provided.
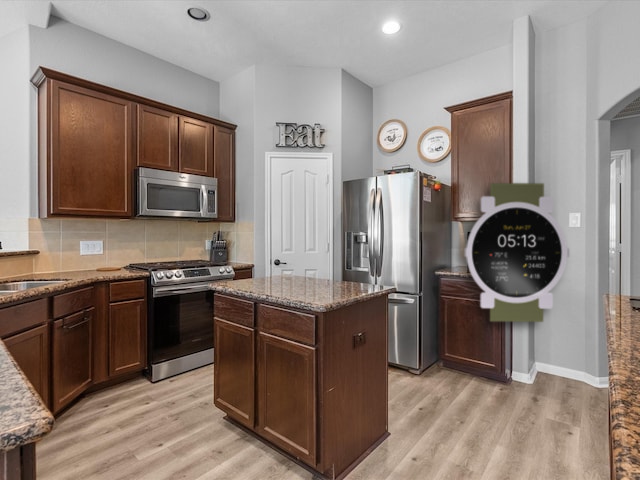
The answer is 5:13
